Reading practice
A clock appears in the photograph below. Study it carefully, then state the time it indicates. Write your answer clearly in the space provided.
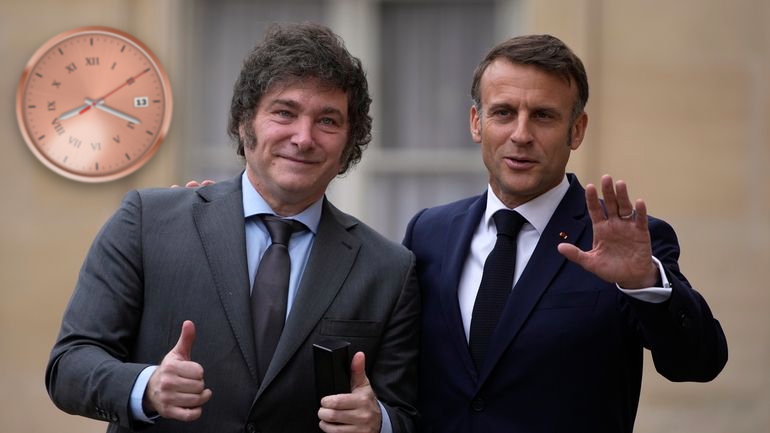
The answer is 8:19:10
